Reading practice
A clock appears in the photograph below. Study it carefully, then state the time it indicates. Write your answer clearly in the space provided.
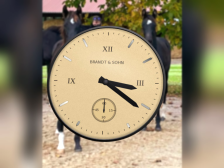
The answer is 3:21
